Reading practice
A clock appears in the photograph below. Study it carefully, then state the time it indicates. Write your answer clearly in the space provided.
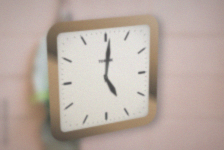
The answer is 5:01
